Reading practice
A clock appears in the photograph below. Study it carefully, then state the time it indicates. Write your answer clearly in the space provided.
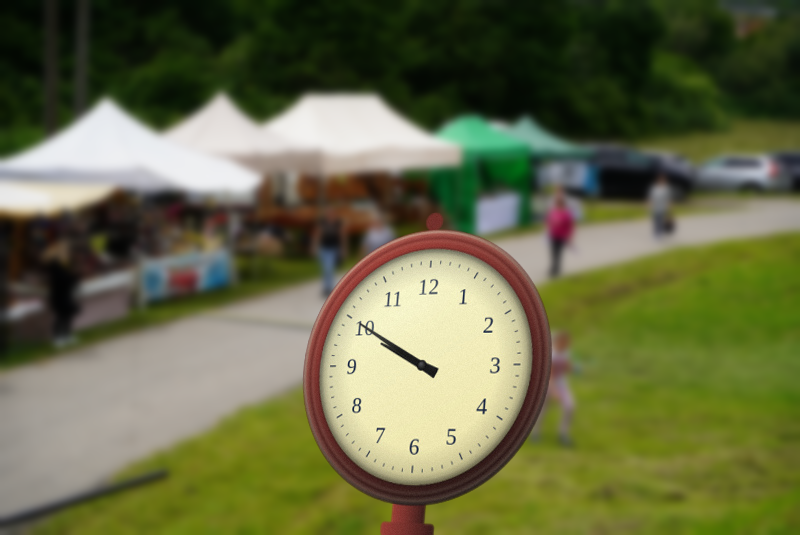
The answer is 9:50
